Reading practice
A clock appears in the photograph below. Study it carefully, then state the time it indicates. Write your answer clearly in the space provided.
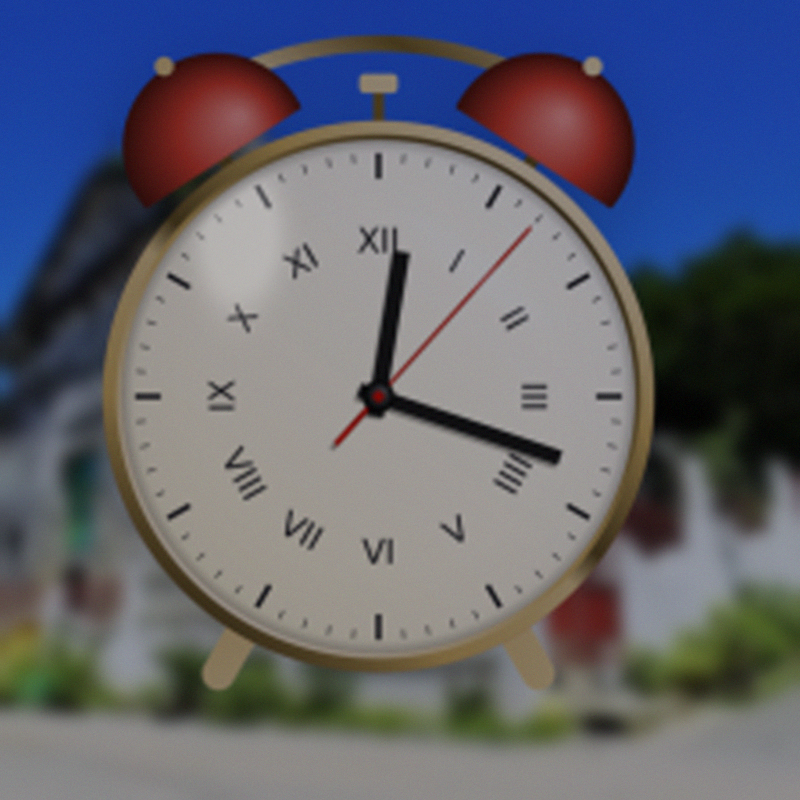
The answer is 12:18:07
